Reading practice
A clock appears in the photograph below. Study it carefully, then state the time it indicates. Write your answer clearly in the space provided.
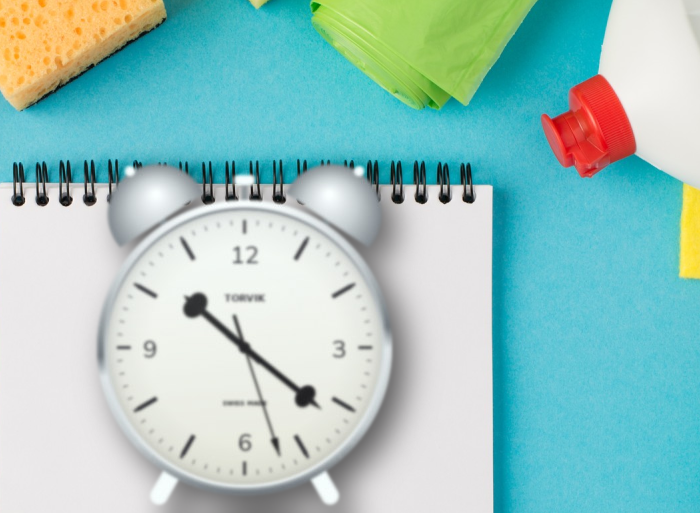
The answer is 10:21:27
